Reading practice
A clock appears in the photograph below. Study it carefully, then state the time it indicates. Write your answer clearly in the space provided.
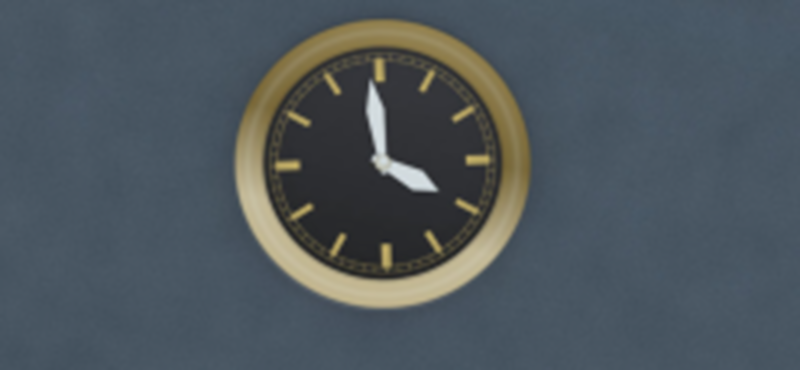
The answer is 3:59
